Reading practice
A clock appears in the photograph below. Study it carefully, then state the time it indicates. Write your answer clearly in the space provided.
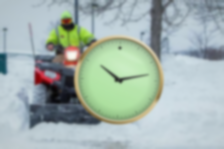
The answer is 10:13
